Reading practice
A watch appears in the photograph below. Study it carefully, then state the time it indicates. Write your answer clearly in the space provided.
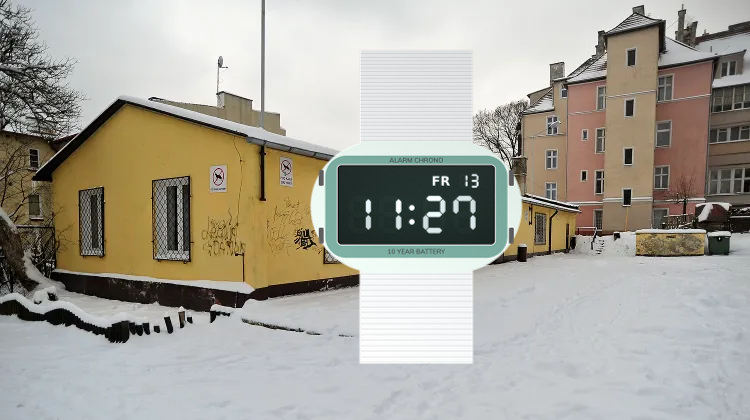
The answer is 11:27
